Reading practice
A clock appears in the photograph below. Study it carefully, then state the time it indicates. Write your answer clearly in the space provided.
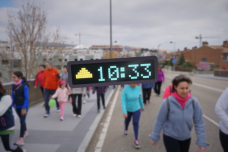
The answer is 10:33
